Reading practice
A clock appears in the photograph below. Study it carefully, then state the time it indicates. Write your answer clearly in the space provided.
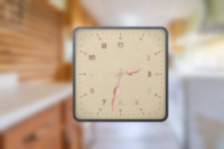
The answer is 2:32
